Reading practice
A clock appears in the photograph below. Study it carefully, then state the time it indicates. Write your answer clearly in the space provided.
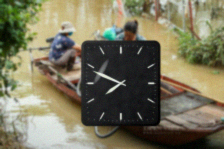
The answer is 7:49
